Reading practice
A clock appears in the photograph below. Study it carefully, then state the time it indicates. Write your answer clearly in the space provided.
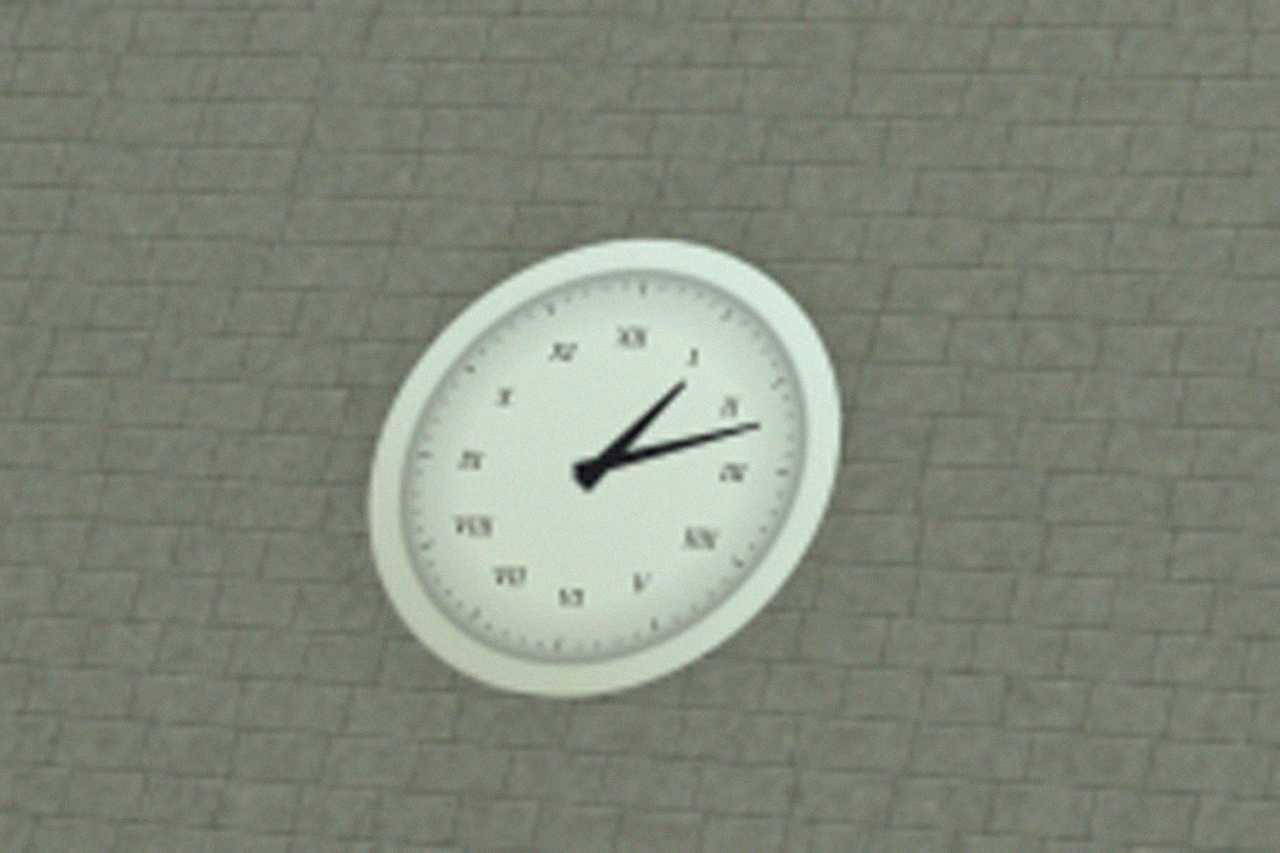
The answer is 1:12
